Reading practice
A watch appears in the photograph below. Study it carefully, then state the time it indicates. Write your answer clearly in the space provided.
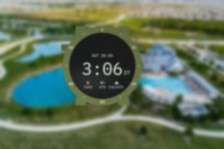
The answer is 3:06
